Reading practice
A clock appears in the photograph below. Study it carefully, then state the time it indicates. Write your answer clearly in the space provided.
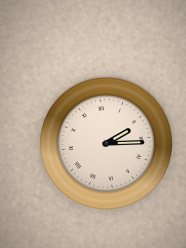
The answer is 2:16
